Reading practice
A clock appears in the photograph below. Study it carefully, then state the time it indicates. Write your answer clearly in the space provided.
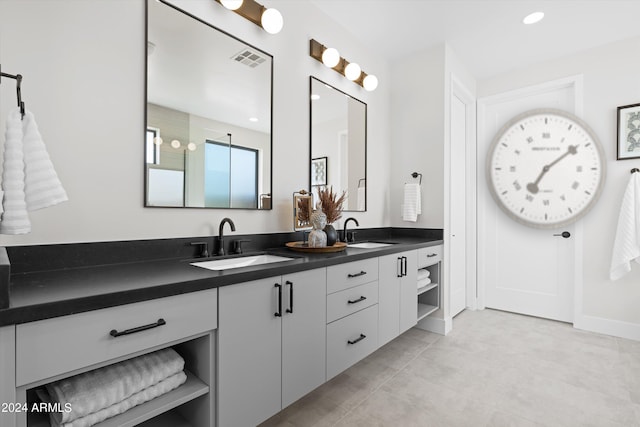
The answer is 7:09
